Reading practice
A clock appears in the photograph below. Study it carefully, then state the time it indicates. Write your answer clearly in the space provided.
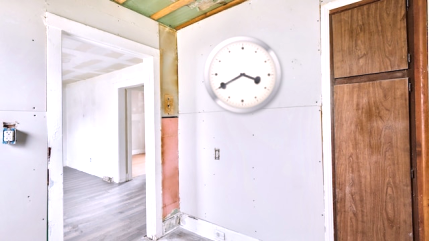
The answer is 3:40
